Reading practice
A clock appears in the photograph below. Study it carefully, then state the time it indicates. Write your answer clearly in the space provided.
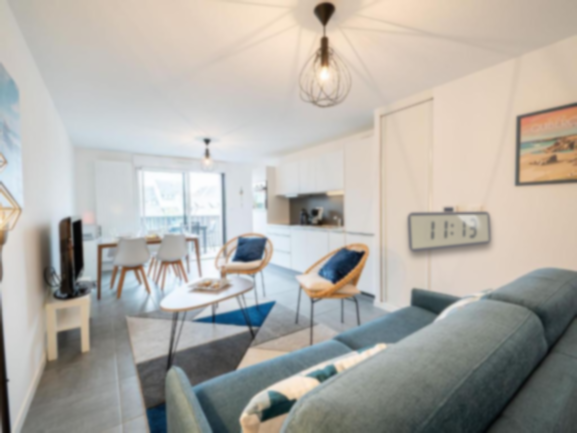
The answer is 11:13
